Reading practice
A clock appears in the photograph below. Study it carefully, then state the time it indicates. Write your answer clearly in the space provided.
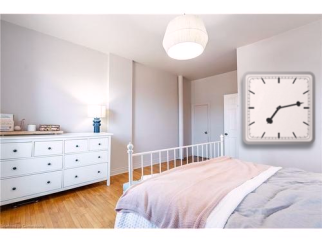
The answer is 7:13
